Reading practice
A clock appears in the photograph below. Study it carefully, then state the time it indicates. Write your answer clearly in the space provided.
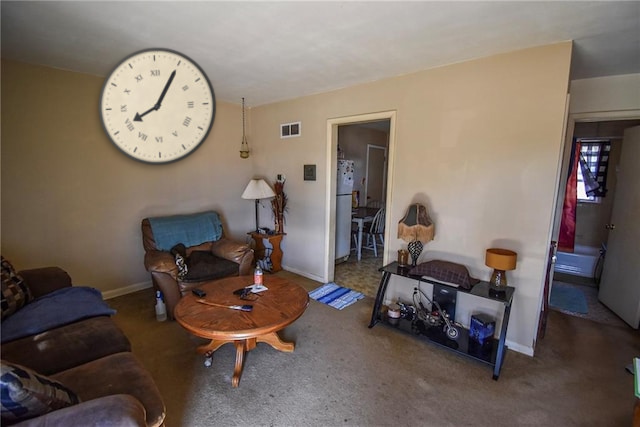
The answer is 8:05
